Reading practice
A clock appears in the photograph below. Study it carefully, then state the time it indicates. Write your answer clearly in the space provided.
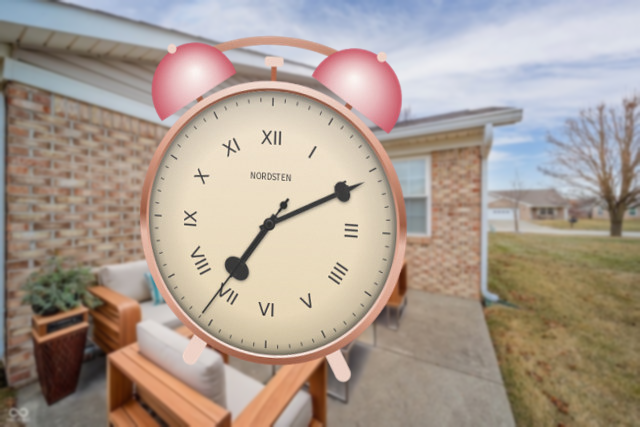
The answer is 7:10:36
